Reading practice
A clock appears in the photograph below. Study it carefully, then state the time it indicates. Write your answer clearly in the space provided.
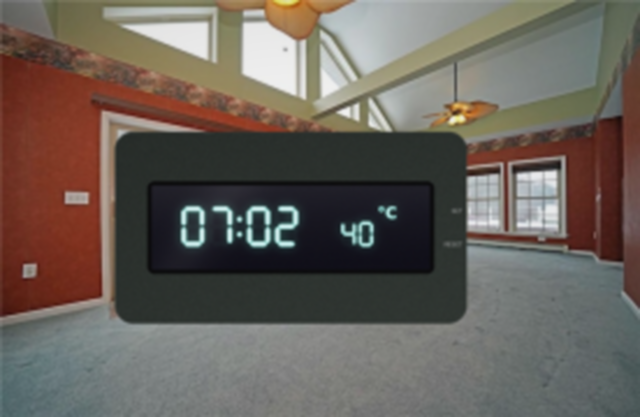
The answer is 7:02
